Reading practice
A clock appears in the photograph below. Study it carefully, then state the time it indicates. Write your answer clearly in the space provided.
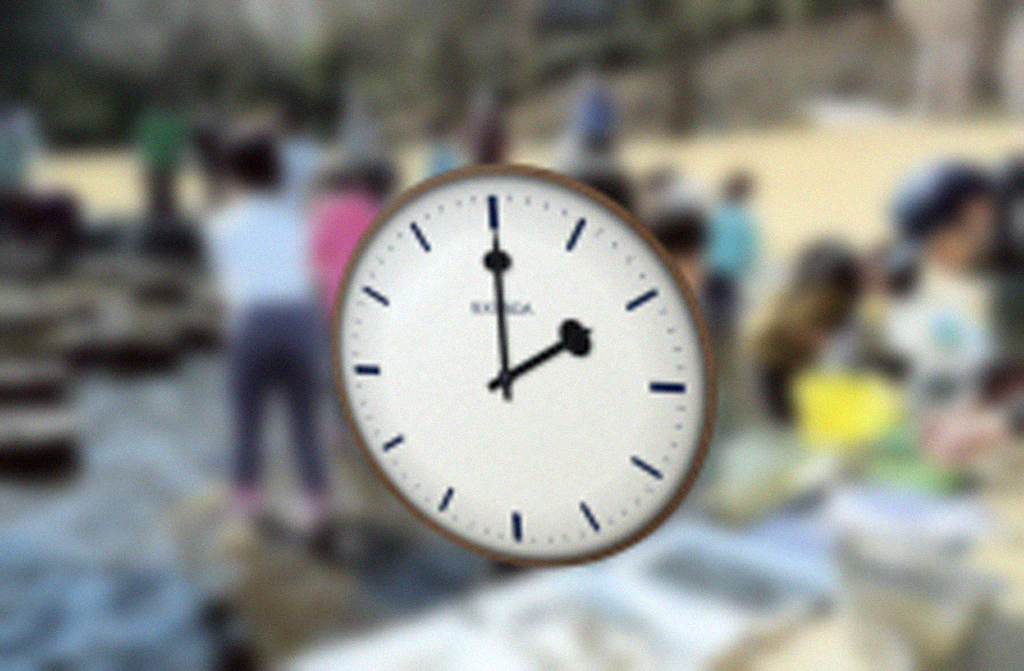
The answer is 2:00
